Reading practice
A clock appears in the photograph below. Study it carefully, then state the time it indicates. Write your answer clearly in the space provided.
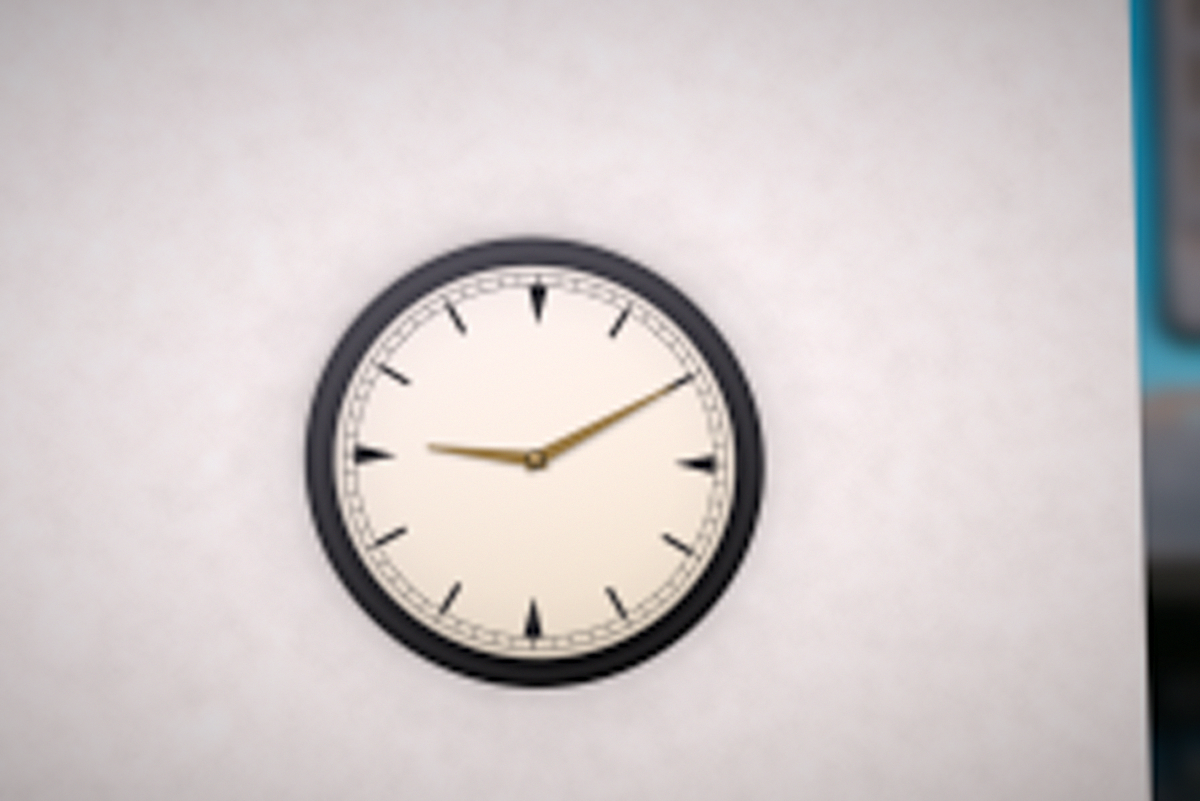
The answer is 9:10
